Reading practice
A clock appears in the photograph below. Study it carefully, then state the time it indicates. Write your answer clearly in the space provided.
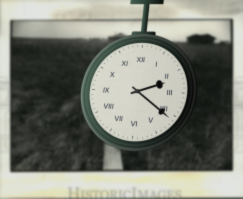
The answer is 2:21
